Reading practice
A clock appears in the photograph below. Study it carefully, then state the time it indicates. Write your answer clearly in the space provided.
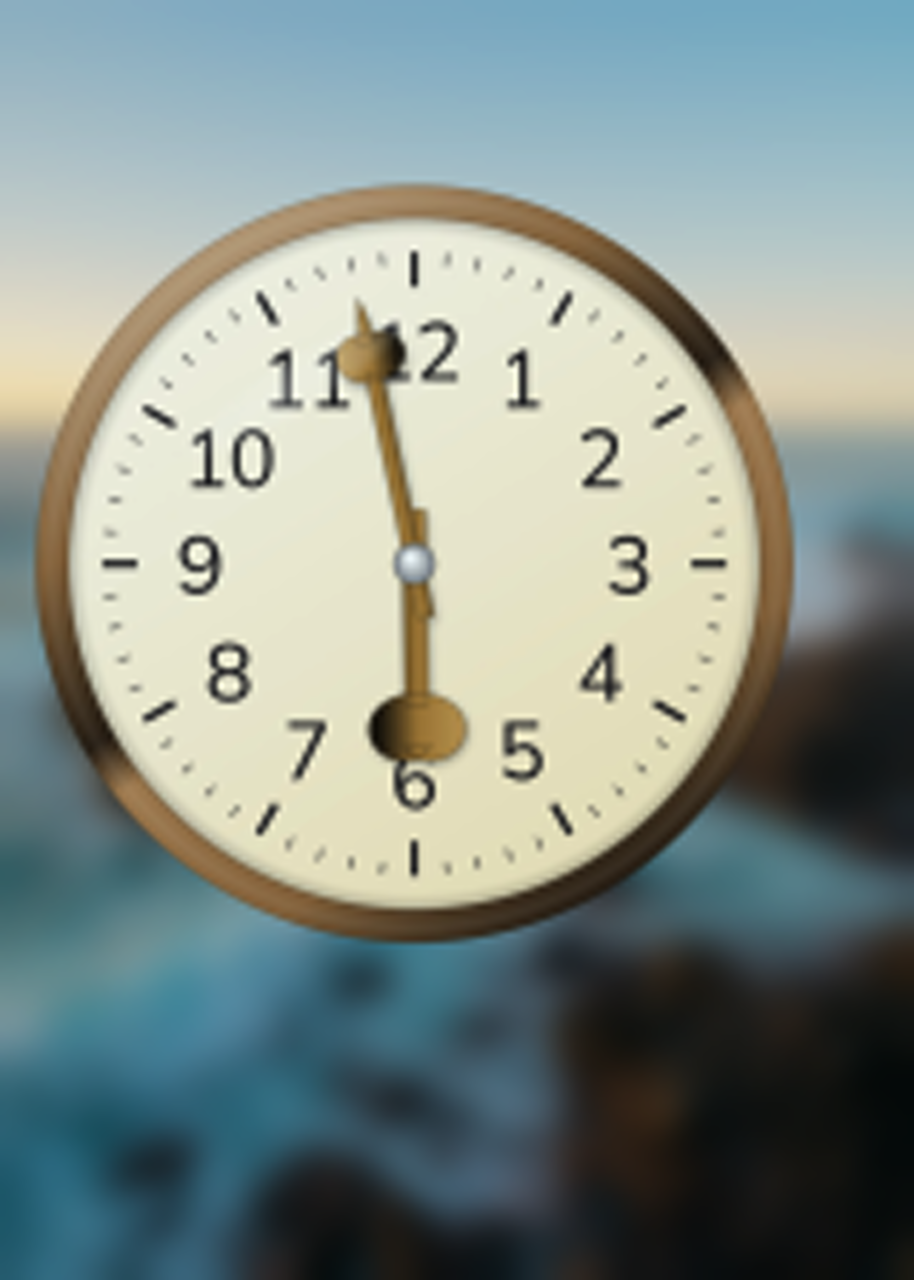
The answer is 5:58
